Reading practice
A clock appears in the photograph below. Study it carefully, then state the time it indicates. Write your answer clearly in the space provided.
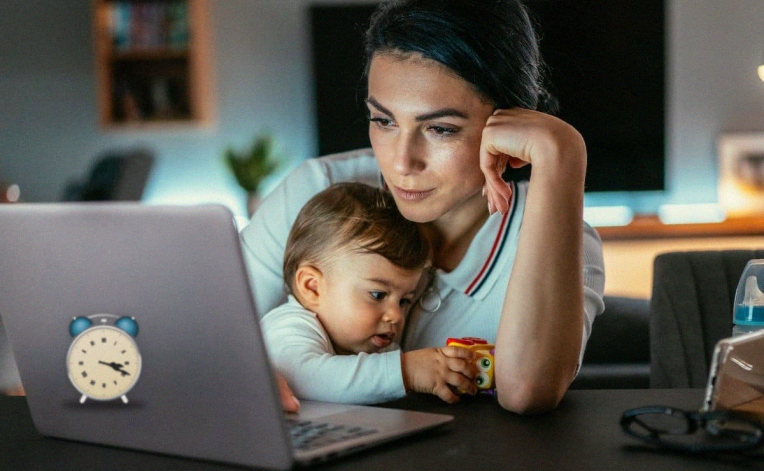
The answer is 3:19
